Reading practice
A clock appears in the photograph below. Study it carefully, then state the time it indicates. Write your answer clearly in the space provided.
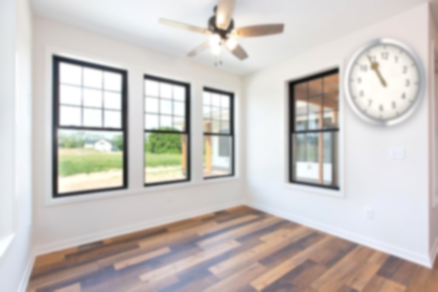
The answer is 10:54
